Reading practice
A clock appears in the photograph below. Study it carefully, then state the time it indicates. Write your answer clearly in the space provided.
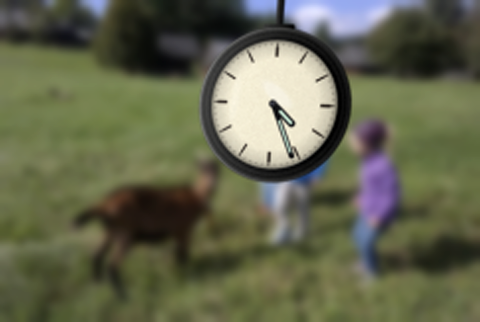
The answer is 4:26
